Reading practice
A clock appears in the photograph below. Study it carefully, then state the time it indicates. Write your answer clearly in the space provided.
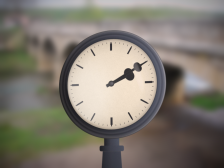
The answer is 2:10
